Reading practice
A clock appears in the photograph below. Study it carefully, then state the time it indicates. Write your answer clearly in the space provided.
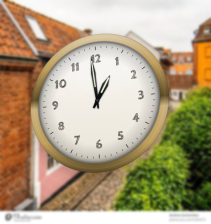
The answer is 12:59
